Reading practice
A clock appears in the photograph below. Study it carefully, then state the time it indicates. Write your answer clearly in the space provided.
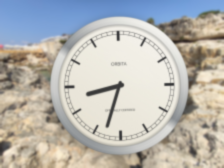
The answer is 8:33
